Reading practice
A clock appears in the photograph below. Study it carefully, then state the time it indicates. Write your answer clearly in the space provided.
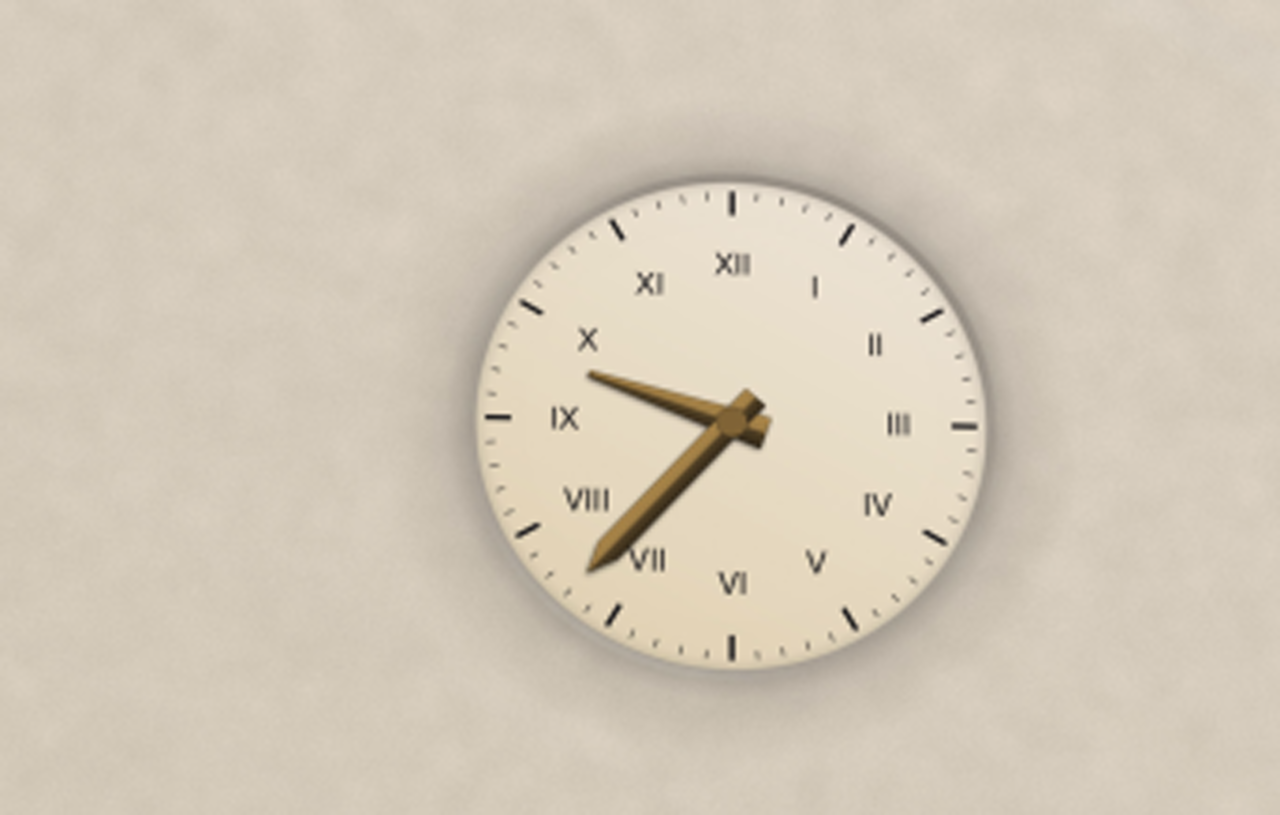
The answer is 9:37
